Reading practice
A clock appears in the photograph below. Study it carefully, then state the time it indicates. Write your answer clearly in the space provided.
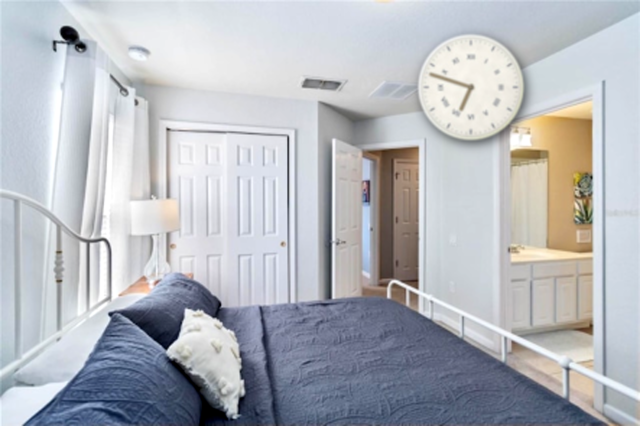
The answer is 6:48
